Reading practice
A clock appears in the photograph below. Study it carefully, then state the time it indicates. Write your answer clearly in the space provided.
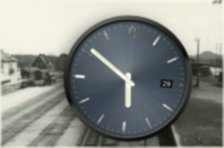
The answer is 5:51
